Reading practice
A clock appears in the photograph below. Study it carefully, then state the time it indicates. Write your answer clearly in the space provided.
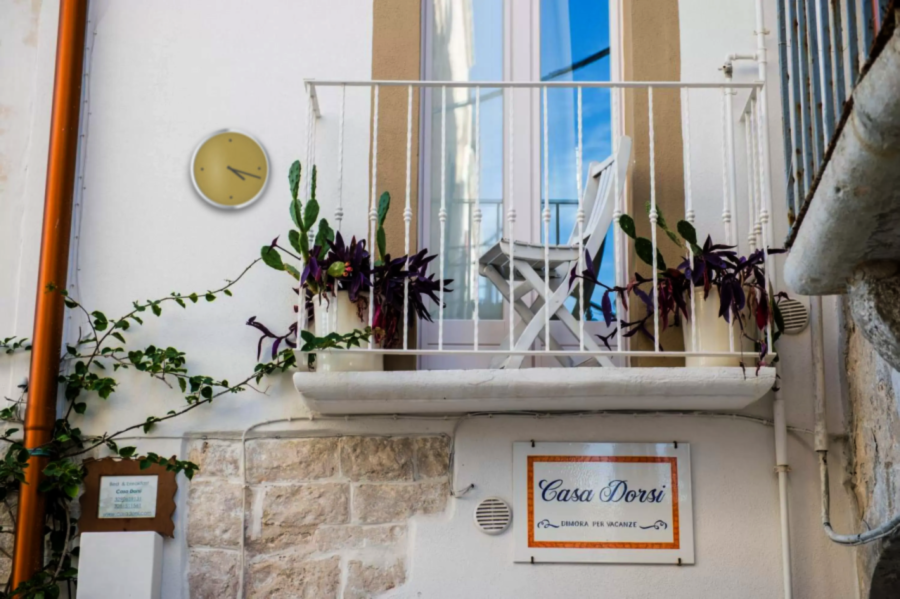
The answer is 4:18
